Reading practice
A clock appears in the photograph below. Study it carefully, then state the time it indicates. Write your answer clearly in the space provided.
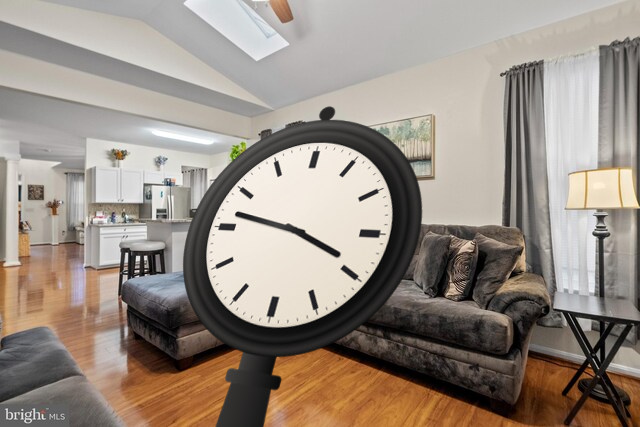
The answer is 3:47
